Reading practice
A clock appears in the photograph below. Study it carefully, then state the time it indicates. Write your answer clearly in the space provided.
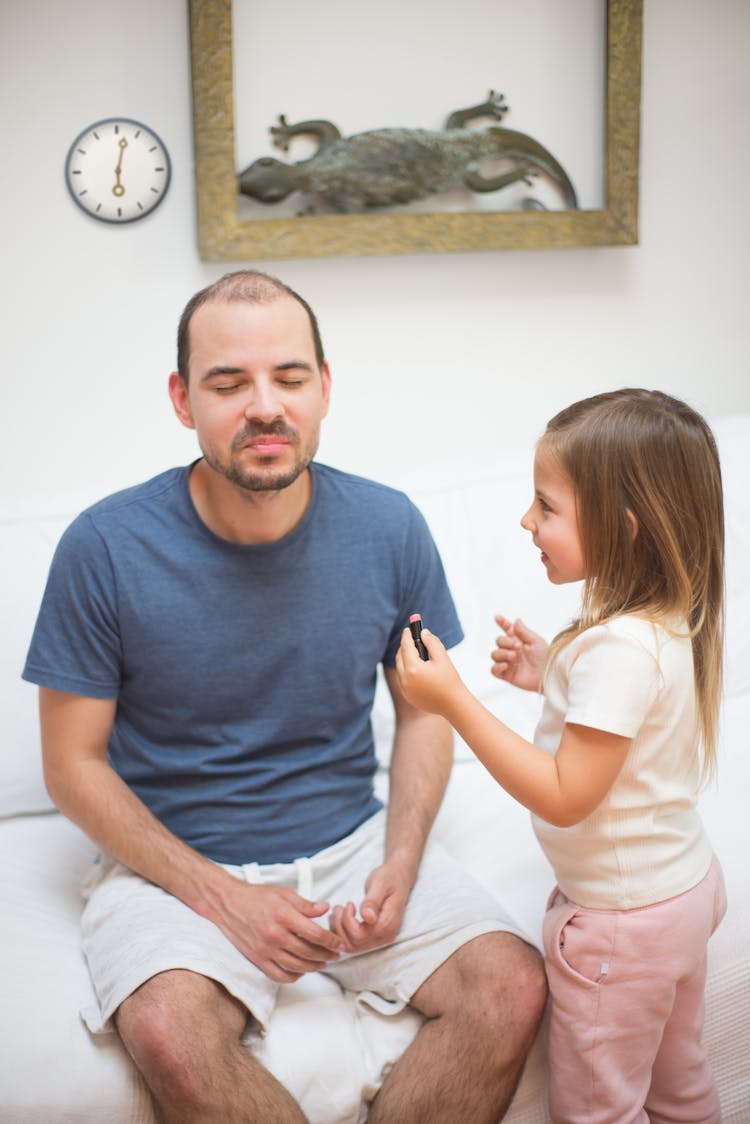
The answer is 6:02
